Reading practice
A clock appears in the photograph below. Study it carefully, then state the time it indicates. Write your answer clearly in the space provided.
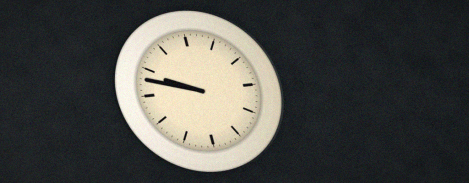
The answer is 9:48
